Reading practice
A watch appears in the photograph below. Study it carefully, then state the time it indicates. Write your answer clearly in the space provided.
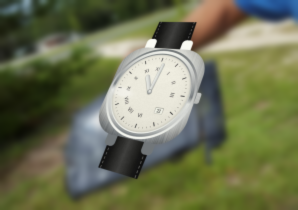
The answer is 11:01
